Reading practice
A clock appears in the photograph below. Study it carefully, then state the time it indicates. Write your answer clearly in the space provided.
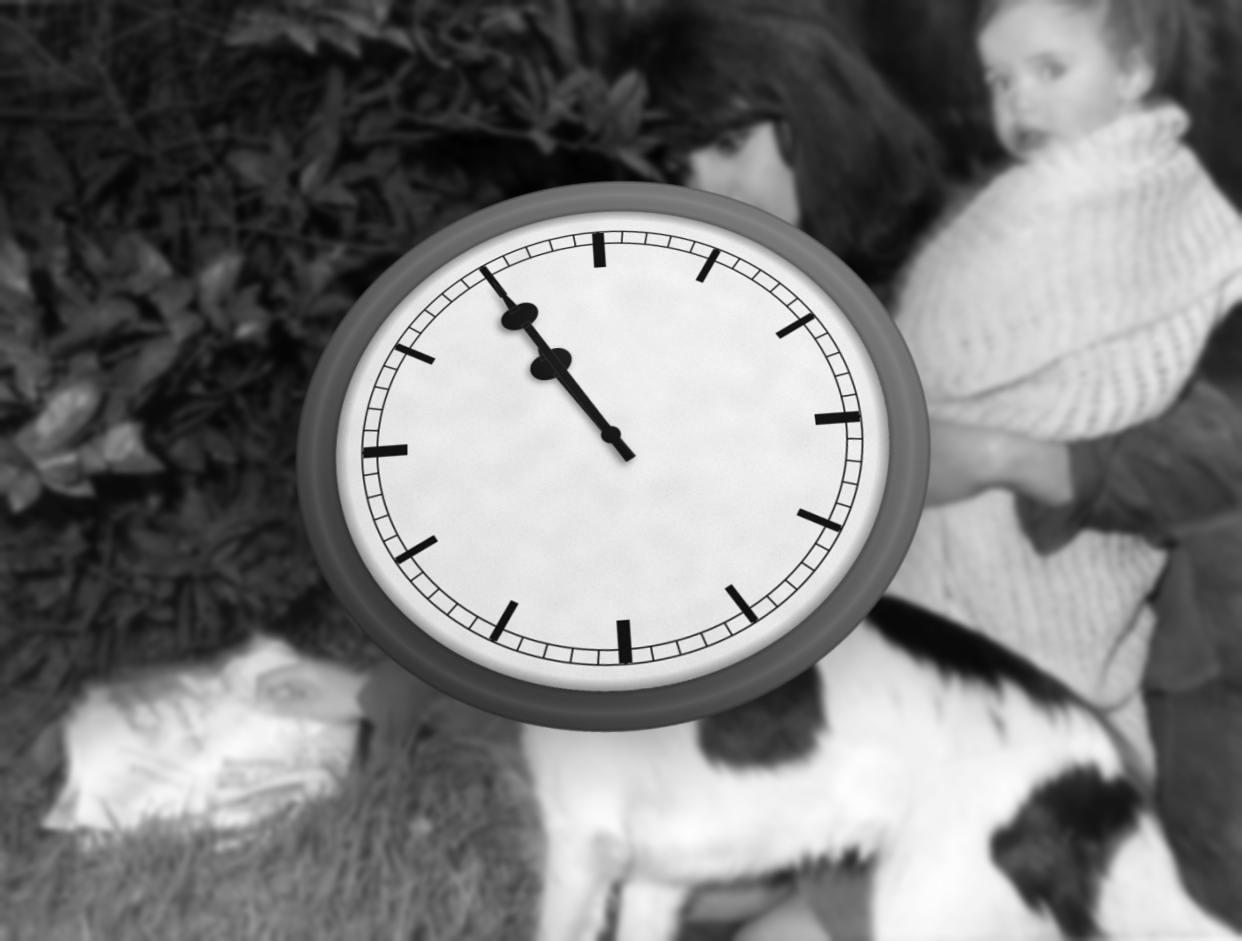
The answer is 10:55
